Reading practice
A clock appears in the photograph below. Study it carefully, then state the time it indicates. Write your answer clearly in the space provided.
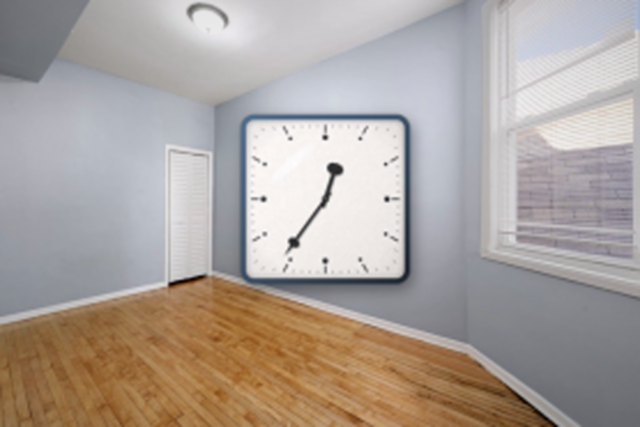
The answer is 12:36
